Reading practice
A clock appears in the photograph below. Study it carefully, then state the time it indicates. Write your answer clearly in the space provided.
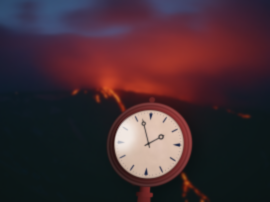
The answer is 1:57
